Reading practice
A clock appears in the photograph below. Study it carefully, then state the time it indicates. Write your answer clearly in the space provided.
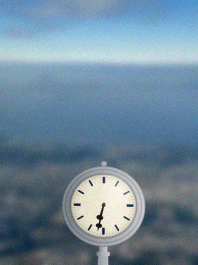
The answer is 6:32
